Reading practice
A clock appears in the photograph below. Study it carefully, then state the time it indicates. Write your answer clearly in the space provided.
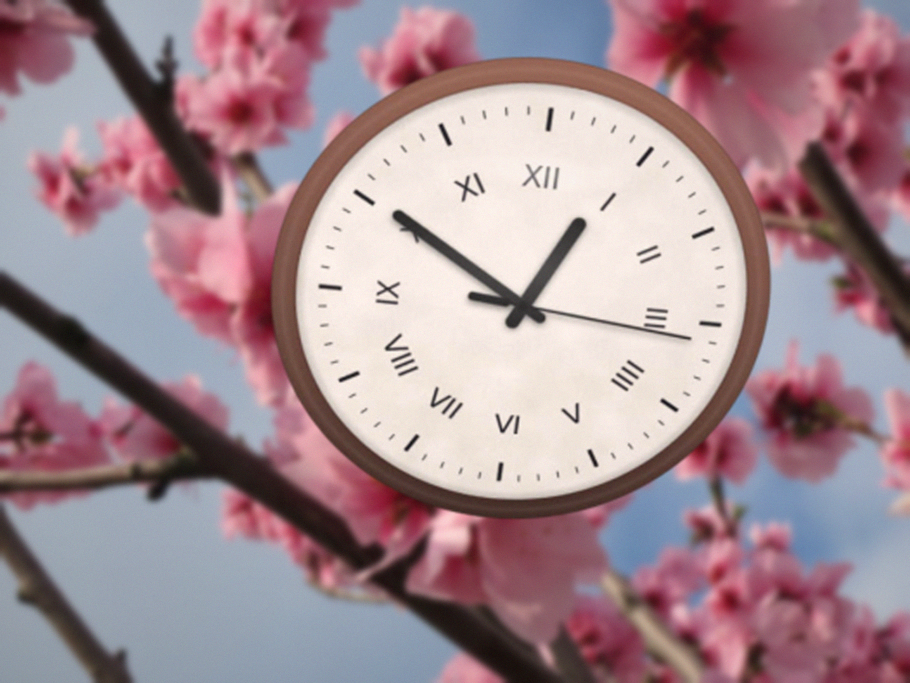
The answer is 12:50:16
